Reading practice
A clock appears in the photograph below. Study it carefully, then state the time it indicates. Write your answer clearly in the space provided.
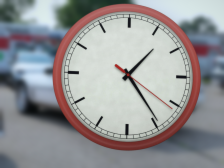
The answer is 1:24:21
